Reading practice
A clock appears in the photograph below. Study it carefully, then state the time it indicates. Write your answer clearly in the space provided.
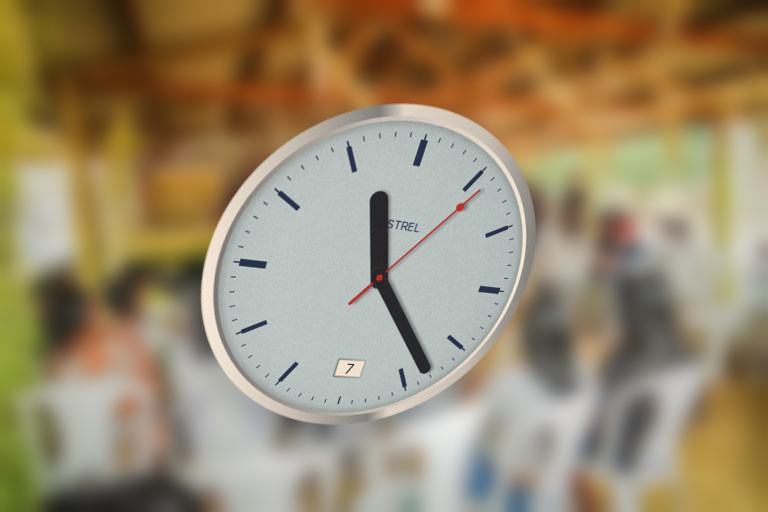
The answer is 11:23:06
